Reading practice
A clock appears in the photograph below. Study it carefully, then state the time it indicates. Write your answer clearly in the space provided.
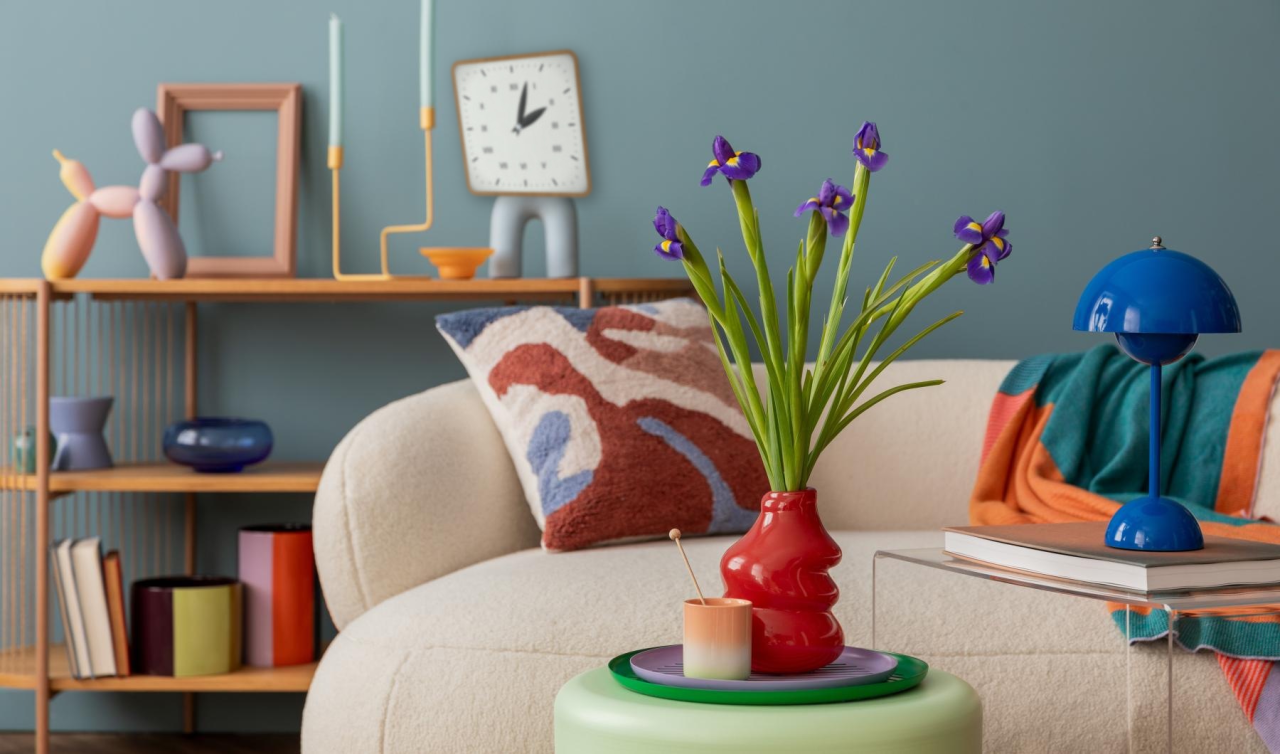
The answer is 2:03
